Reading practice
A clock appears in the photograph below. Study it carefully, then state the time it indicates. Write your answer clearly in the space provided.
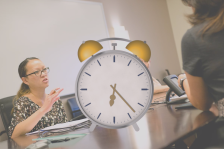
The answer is 6:23
